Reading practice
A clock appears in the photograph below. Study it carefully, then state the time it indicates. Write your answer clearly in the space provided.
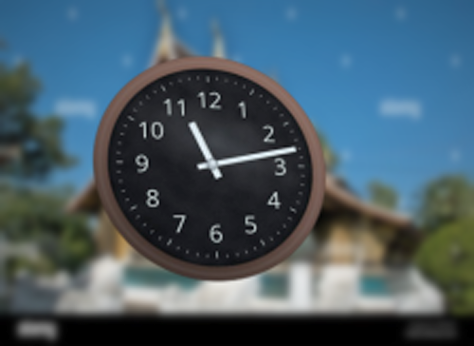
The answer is 11:13
